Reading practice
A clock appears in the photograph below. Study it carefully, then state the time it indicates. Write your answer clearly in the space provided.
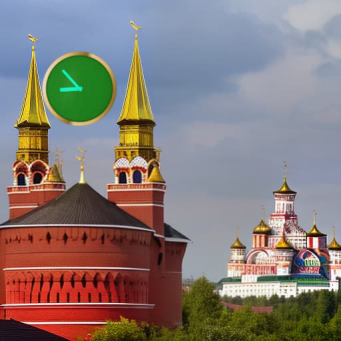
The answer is 8:53
